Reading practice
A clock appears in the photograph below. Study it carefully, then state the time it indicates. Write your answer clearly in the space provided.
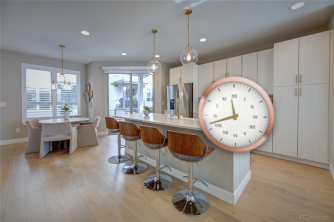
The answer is 11:42
